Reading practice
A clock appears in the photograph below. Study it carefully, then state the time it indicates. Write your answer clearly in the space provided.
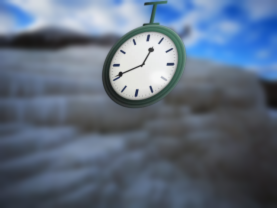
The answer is 12:41
